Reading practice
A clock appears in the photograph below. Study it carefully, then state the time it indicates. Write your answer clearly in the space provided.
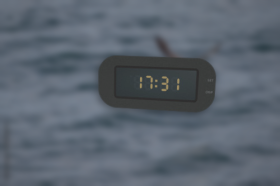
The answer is 17:31
